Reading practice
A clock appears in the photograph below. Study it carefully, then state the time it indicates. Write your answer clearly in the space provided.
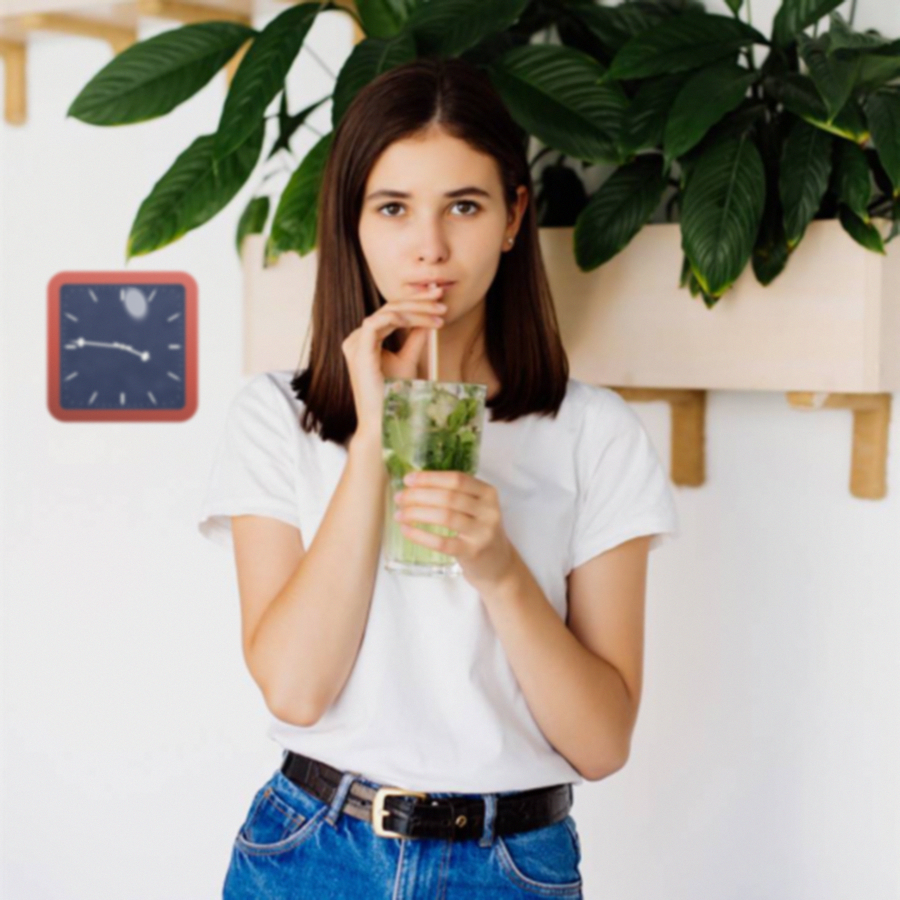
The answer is 3:46
